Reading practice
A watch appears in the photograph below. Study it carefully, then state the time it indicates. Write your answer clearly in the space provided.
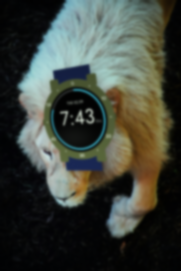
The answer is 7:43
